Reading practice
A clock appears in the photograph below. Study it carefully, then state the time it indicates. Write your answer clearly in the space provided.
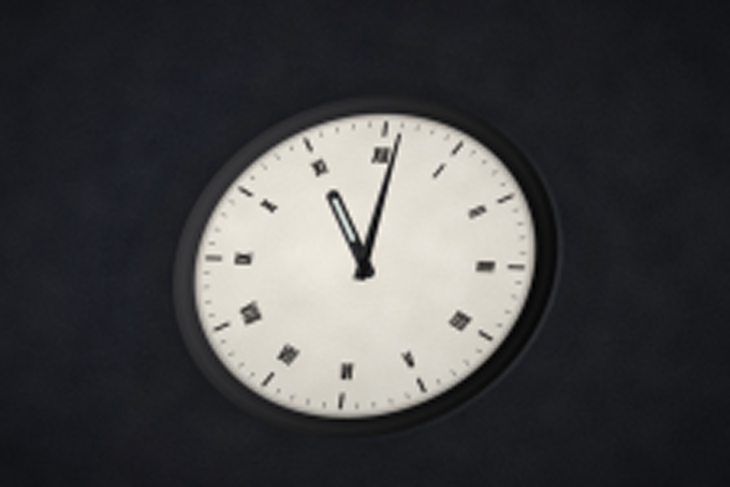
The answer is 11:01
